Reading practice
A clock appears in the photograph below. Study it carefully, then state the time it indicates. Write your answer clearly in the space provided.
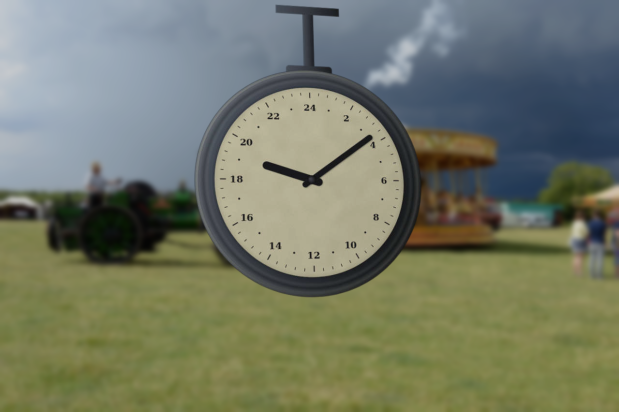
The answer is 19:09
